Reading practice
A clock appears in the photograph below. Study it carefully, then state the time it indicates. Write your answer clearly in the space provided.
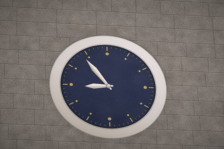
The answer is 8:54
